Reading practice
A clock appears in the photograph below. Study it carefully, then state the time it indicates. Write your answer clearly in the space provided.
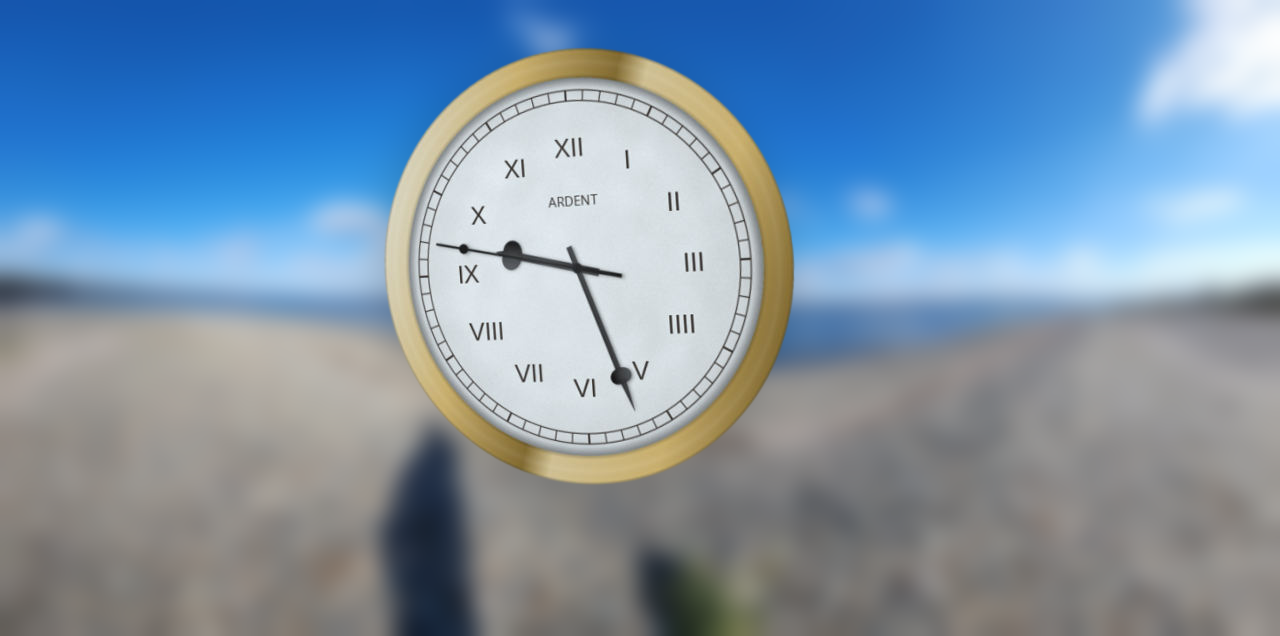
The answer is 9:26:47
